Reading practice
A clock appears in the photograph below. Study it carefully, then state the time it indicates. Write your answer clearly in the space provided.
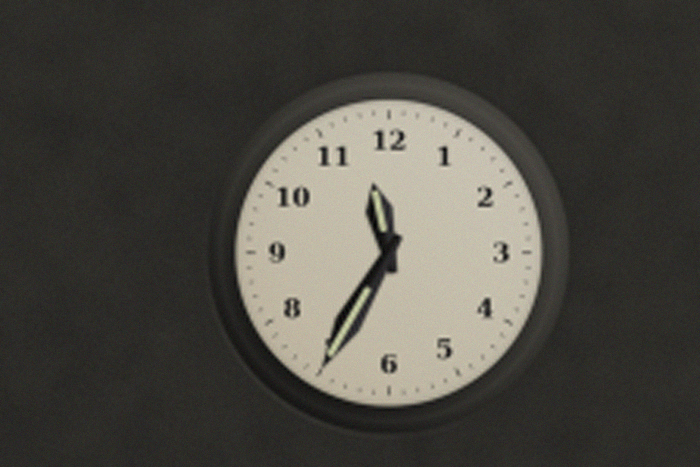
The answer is 11:35
